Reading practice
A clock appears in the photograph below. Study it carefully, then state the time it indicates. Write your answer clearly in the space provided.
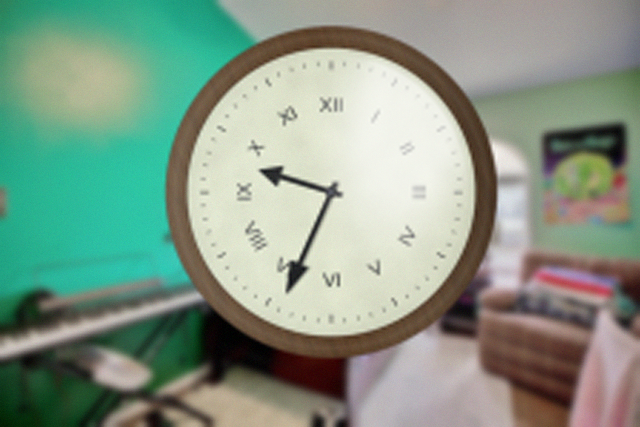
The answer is 9:34
